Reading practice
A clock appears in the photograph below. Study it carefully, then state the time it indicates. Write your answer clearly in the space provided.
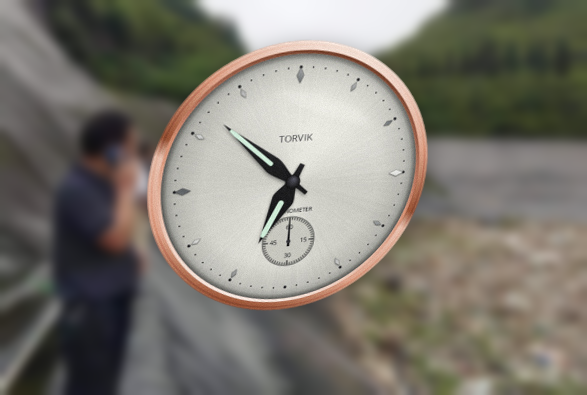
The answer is 6:52
